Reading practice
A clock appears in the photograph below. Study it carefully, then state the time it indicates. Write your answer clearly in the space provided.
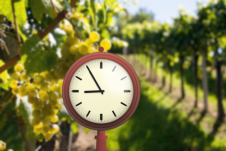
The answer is 8:55
